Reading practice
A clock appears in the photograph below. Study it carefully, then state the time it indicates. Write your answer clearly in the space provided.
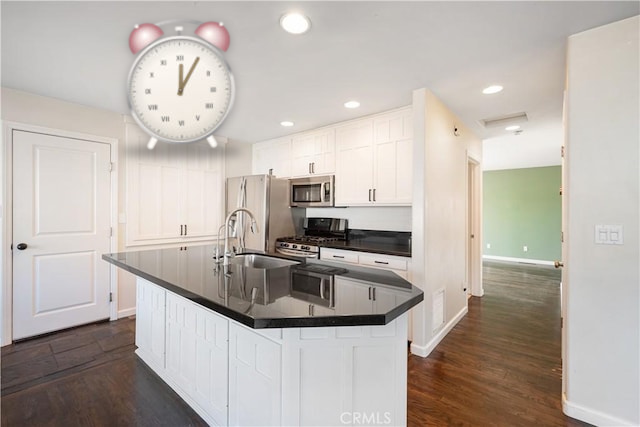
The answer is 12:05
